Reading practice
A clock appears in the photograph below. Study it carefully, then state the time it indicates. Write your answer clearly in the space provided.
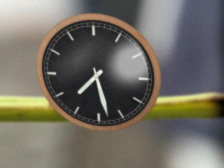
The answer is 7:28
